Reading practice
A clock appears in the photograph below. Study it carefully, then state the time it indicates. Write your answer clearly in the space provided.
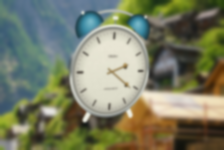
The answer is 2:21
